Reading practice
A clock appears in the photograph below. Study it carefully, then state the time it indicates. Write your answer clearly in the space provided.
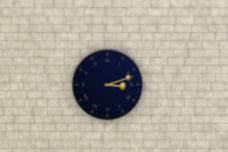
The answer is 3:12
